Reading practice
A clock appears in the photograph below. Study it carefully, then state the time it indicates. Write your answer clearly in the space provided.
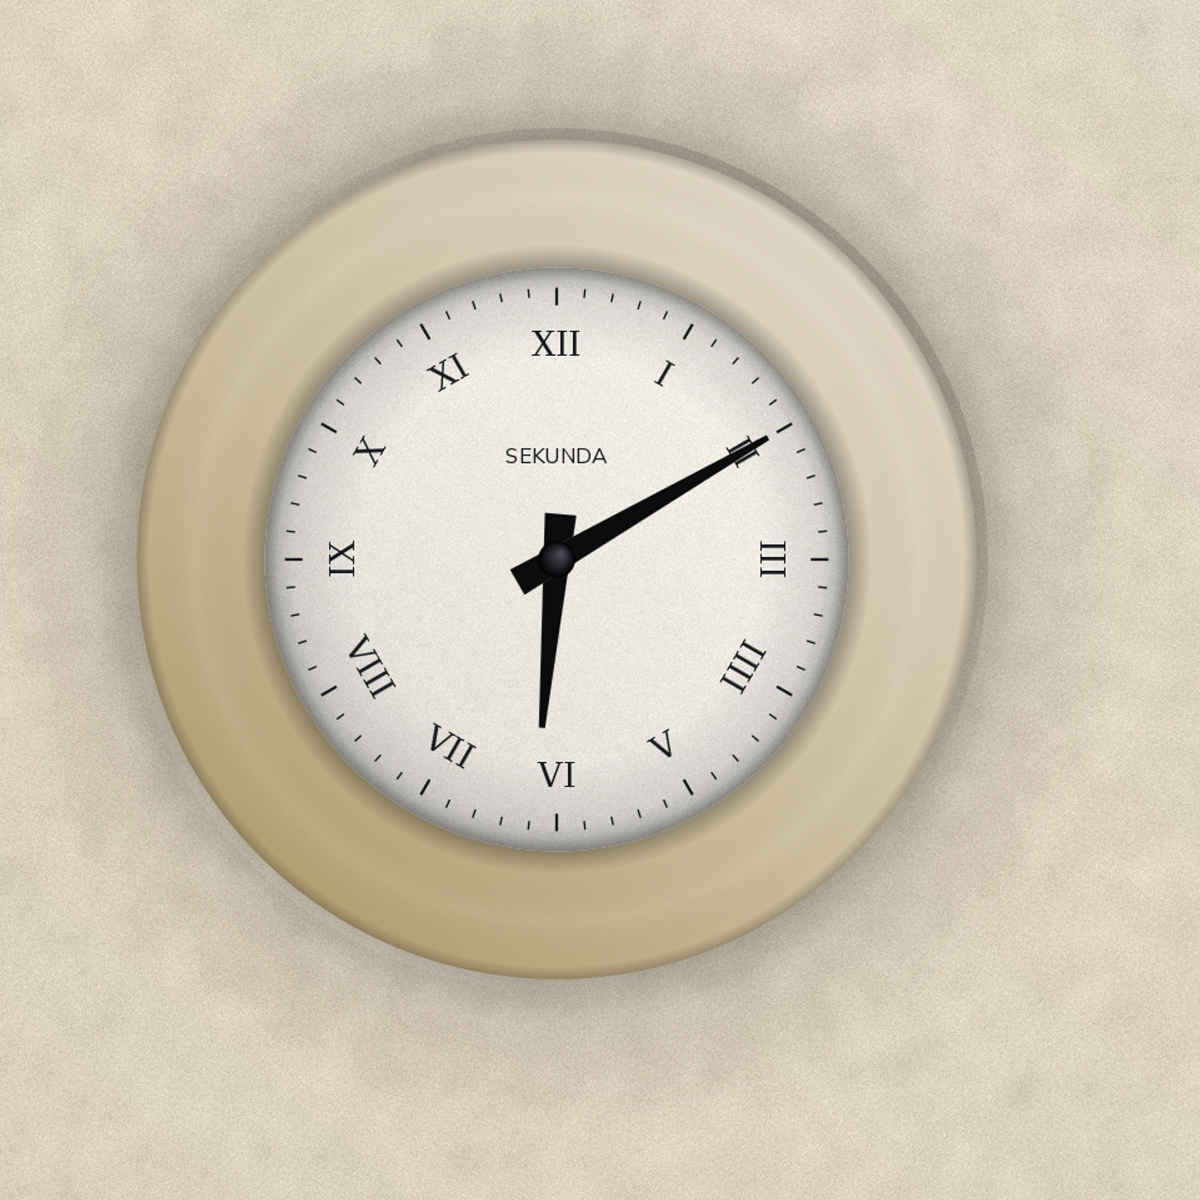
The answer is 6:10
